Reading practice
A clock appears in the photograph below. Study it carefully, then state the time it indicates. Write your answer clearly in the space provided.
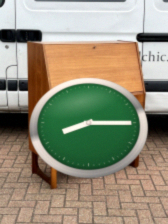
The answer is 8:15
